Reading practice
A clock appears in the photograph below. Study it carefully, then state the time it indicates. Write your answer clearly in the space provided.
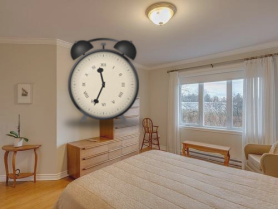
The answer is 11:34
